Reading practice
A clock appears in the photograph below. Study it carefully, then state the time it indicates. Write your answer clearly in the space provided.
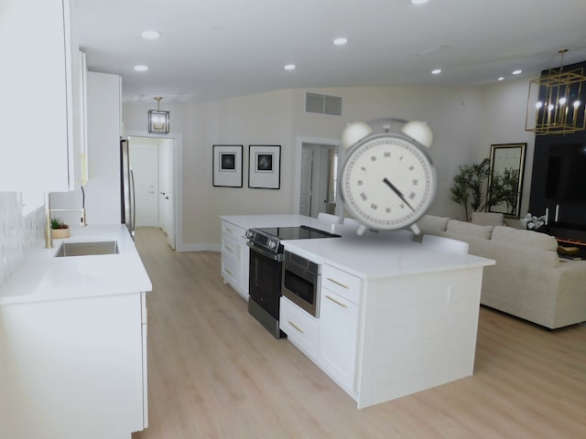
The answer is 4:23
